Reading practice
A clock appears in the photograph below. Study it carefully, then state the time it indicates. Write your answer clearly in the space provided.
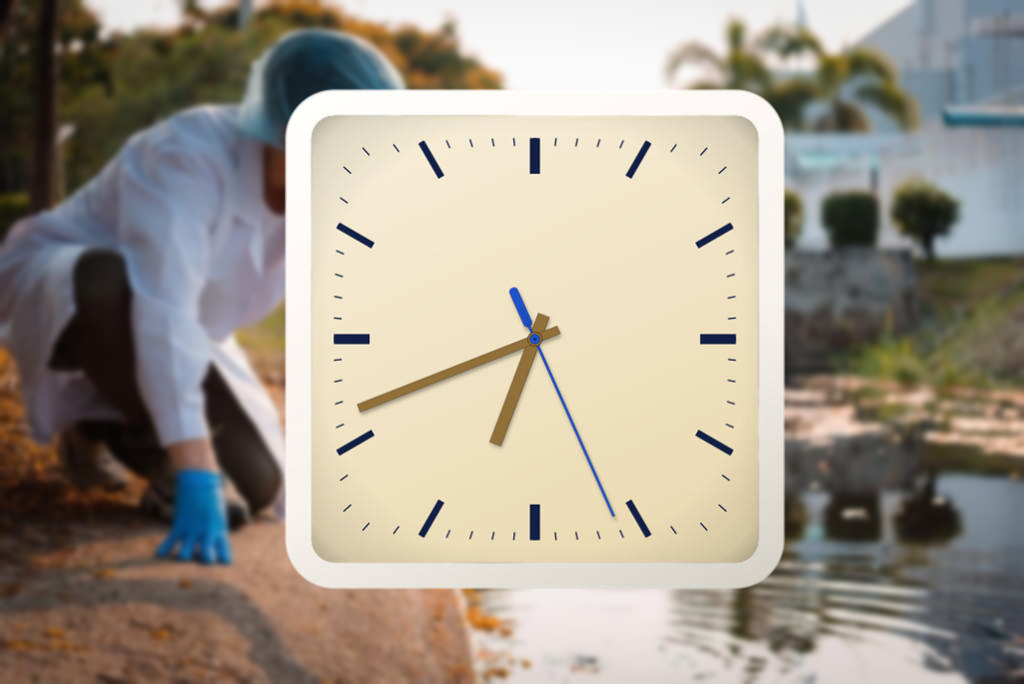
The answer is 6:41:26
